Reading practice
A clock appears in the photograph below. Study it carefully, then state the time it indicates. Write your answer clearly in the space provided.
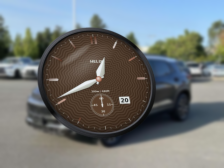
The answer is 12:41
